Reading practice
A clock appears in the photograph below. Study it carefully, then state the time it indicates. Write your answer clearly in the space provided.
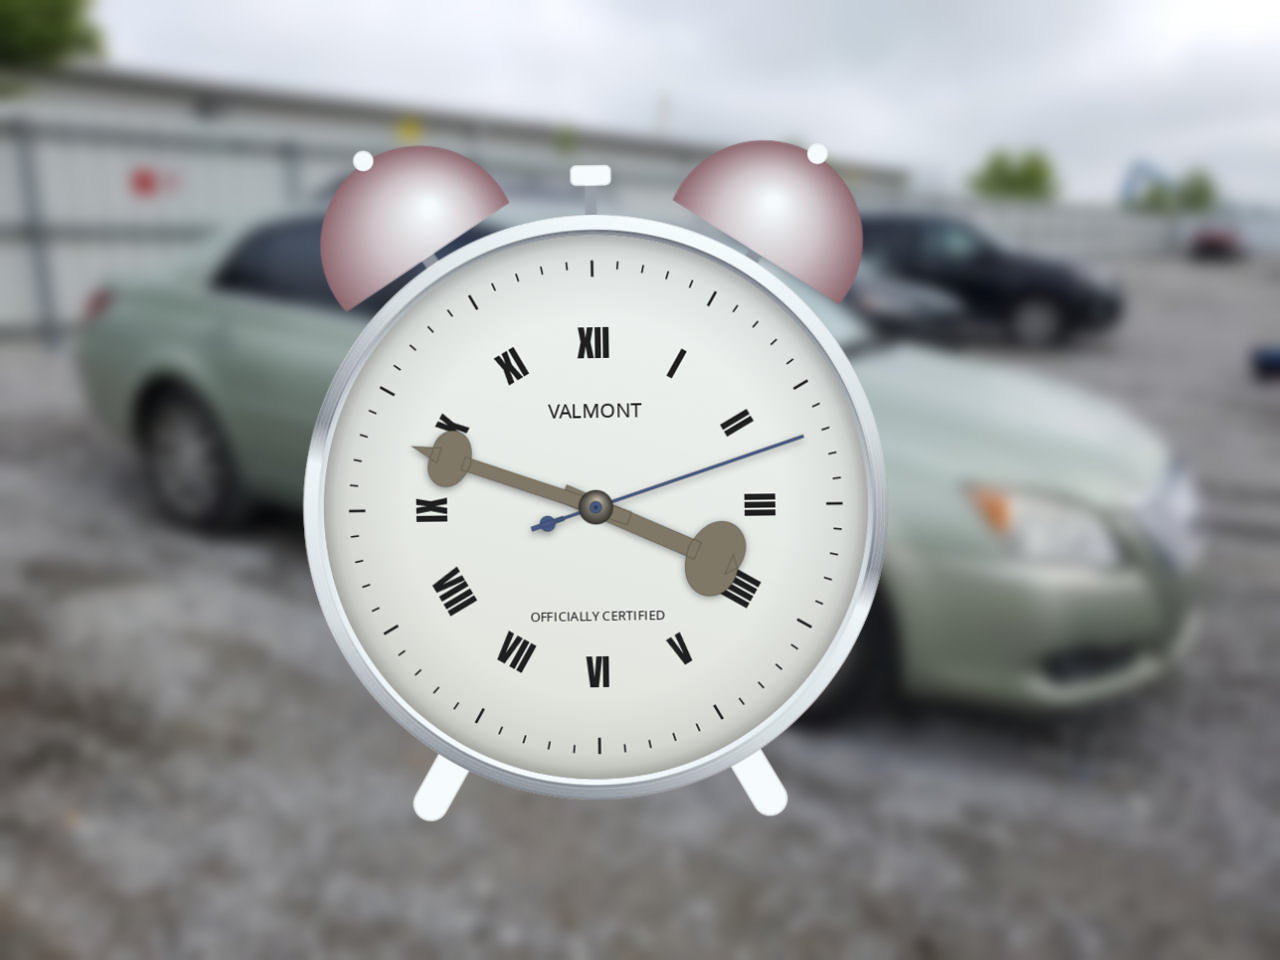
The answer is 3:48:12
